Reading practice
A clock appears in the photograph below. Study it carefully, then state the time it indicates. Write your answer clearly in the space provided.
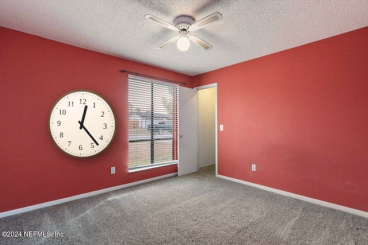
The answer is 12:23
